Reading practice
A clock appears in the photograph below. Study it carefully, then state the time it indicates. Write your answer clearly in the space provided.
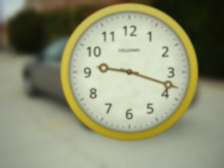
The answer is 9:18
